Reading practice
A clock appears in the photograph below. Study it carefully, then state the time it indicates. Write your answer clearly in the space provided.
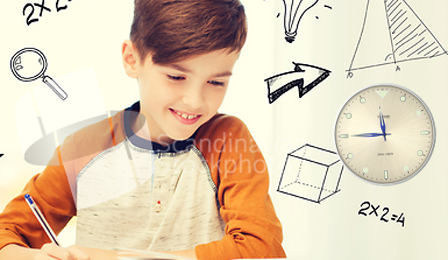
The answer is 11:45
